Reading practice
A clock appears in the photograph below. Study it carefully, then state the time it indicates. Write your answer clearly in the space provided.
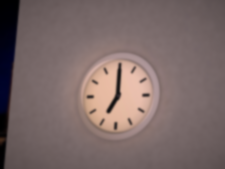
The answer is 7:00
